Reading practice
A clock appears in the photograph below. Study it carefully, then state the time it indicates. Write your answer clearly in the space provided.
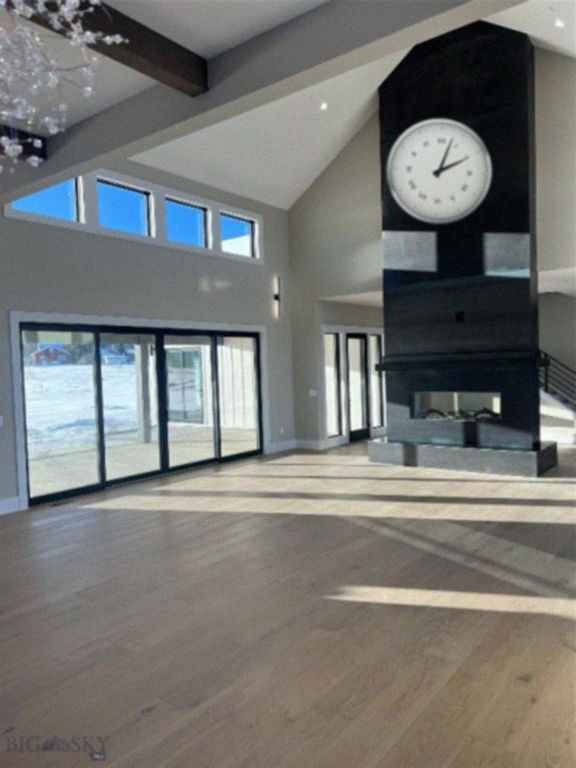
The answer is 2:03
